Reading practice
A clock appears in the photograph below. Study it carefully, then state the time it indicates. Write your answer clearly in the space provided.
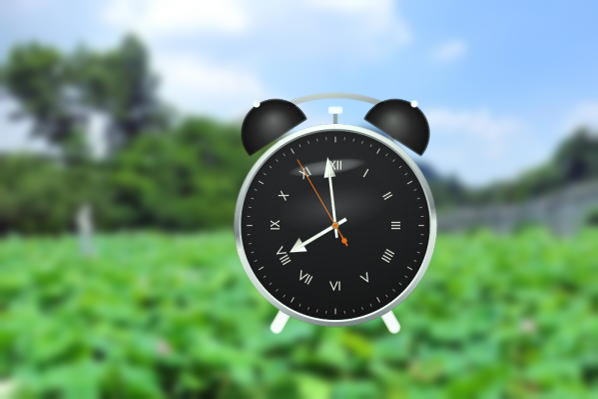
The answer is 7:58:55
